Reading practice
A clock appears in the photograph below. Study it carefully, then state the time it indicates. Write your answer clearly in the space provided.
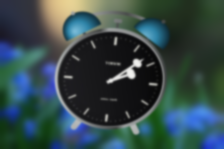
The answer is 2:08
